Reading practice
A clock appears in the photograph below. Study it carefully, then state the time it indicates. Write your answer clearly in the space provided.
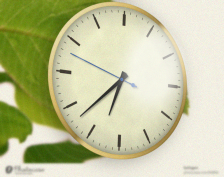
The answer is 6:37:48
